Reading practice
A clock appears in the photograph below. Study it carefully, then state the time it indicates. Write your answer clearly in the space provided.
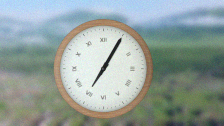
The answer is 7:05
